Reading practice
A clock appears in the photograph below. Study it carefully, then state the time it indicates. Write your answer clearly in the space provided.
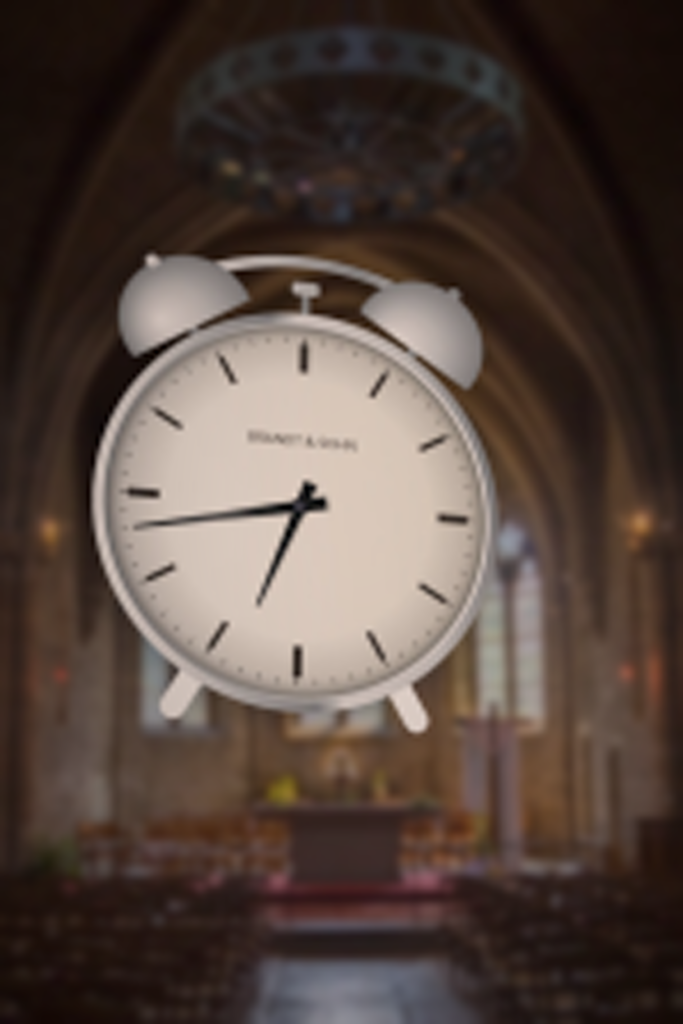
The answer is 6:43
